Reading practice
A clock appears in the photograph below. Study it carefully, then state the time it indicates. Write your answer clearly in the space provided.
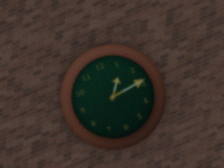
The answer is 1:14
